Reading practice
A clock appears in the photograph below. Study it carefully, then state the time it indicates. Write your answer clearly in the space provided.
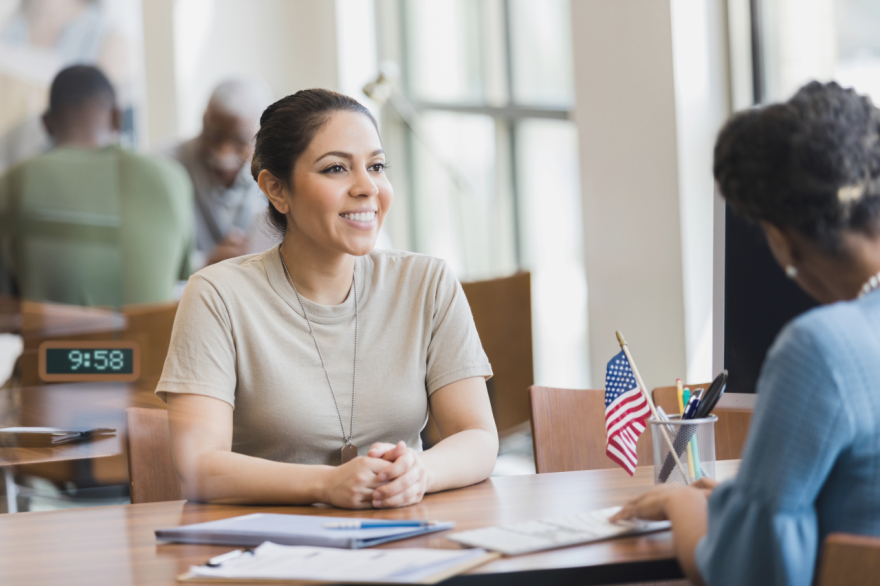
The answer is 9:58
